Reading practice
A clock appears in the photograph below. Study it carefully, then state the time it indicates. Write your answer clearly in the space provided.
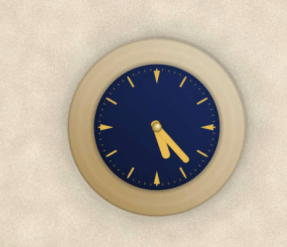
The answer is 5:23
